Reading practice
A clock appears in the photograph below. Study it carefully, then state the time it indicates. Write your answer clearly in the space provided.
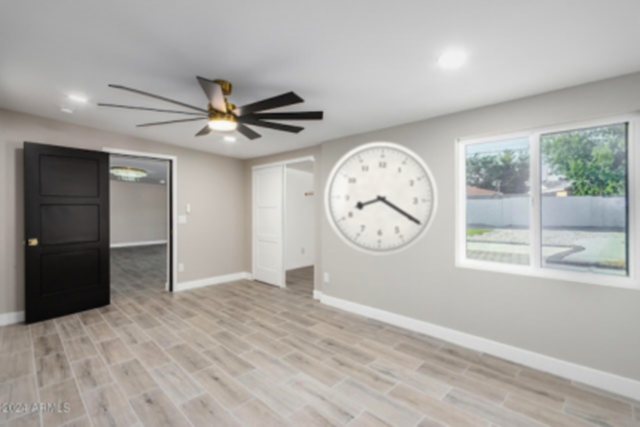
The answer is 8:20
